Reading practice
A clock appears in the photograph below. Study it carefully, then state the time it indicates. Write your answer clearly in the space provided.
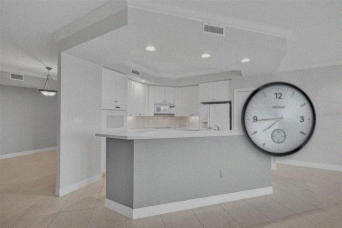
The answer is 7:44
